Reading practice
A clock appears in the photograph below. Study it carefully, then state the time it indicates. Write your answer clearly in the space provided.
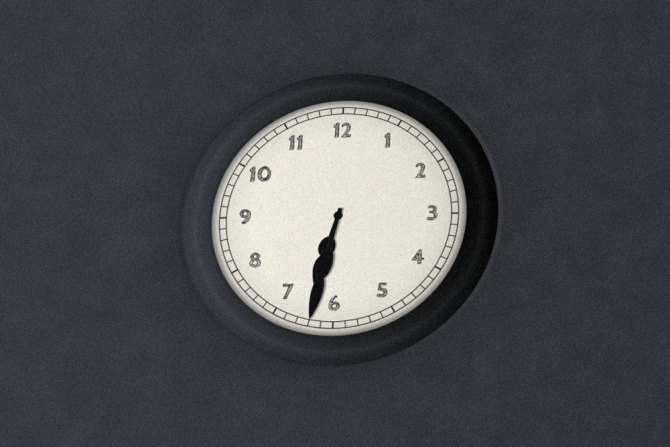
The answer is 6:32
